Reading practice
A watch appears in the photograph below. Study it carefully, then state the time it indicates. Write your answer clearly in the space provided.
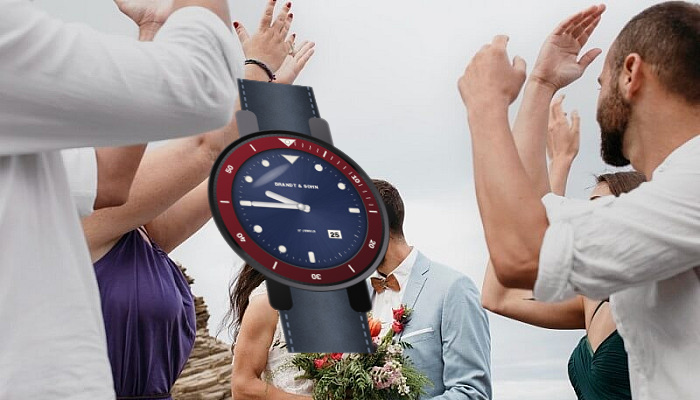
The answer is 9:45
